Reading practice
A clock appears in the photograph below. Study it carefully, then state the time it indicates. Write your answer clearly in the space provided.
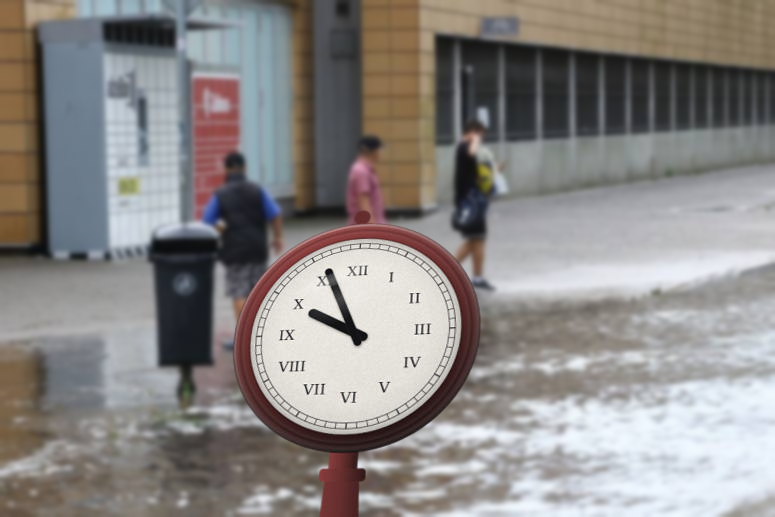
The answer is 9:56
